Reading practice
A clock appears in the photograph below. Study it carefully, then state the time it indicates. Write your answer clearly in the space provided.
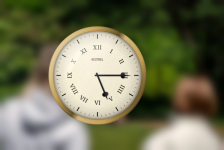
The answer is 5:15
